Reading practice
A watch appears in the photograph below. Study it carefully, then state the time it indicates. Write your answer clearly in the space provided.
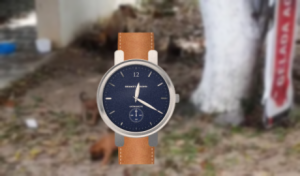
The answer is 12:20
